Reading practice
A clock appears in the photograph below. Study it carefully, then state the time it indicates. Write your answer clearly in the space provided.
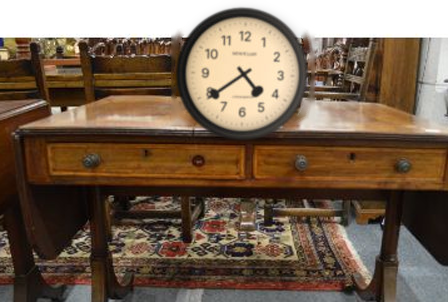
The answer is 4:39
